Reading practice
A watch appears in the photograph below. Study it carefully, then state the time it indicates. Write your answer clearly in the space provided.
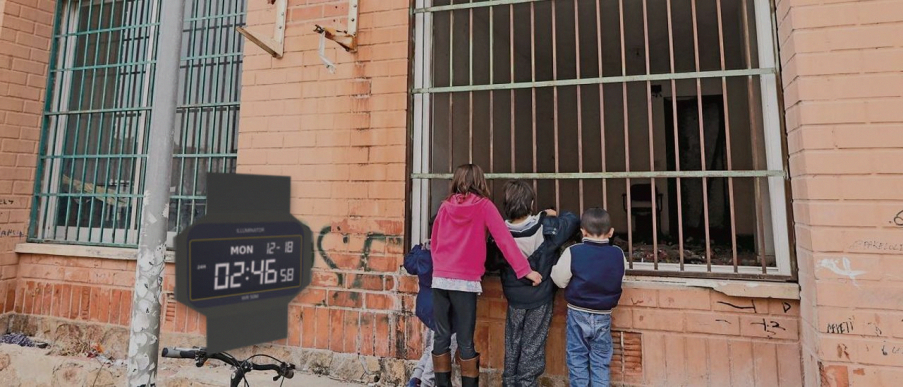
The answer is 2:46:58
